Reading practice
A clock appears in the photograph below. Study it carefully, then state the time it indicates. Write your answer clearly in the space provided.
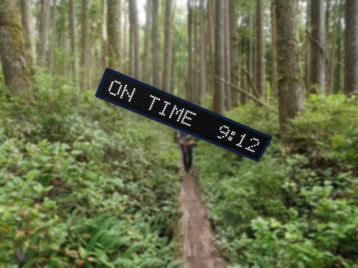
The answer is 9:12
